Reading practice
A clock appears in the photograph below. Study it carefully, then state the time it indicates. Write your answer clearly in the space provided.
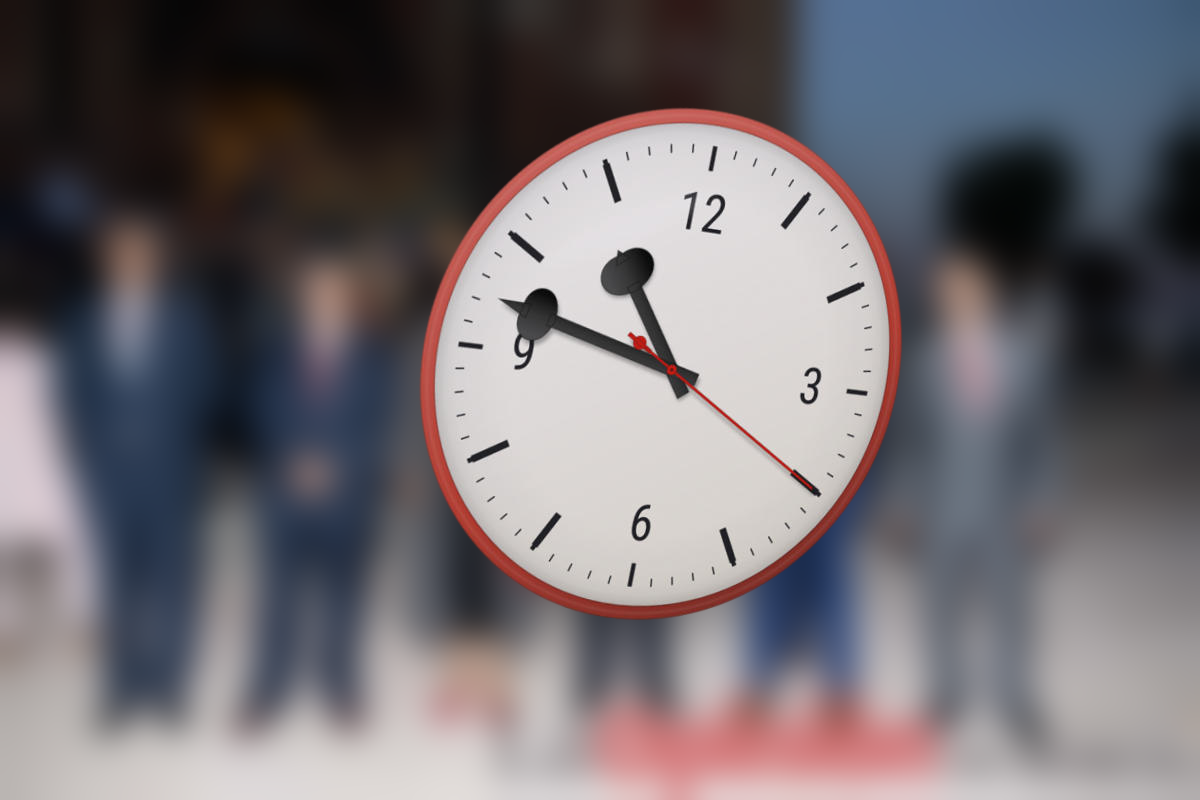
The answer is 10:47:20
